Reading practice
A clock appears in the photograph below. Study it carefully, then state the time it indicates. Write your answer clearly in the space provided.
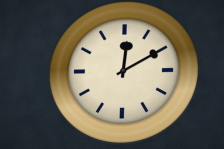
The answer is 12:10
